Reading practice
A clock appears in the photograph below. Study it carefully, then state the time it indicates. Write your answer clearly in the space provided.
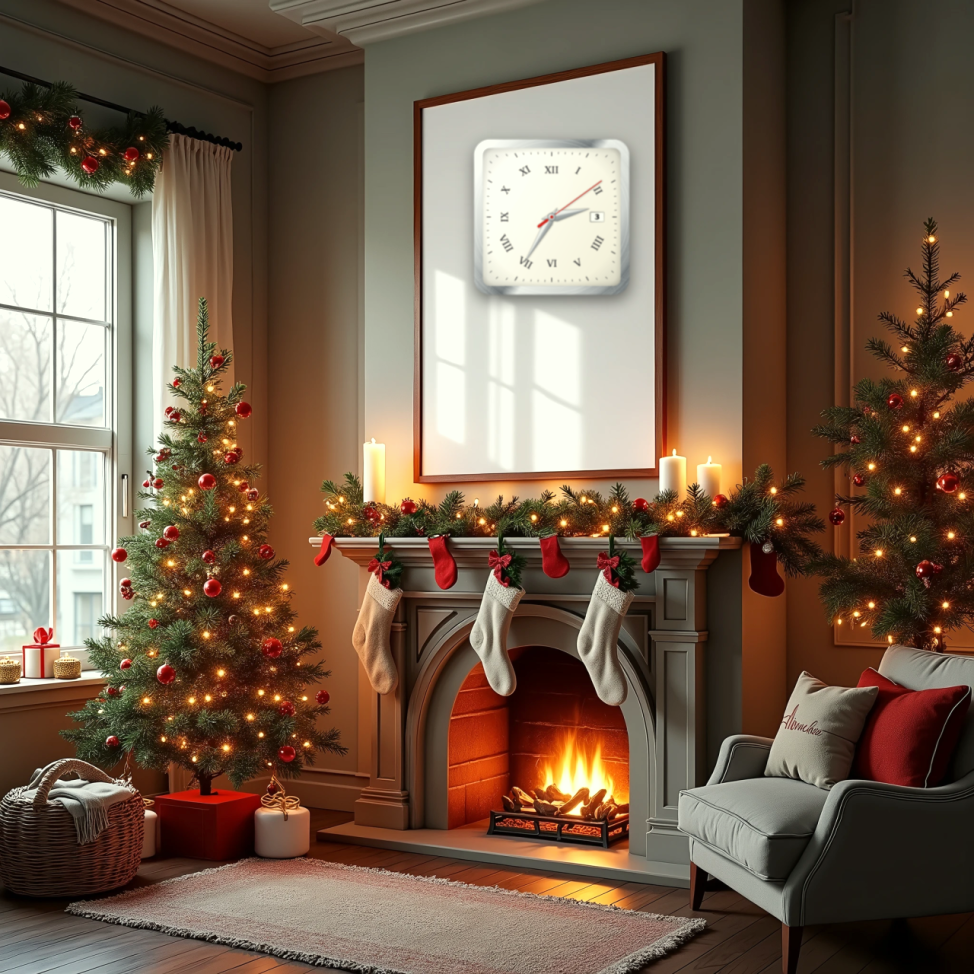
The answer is 2:35:09
